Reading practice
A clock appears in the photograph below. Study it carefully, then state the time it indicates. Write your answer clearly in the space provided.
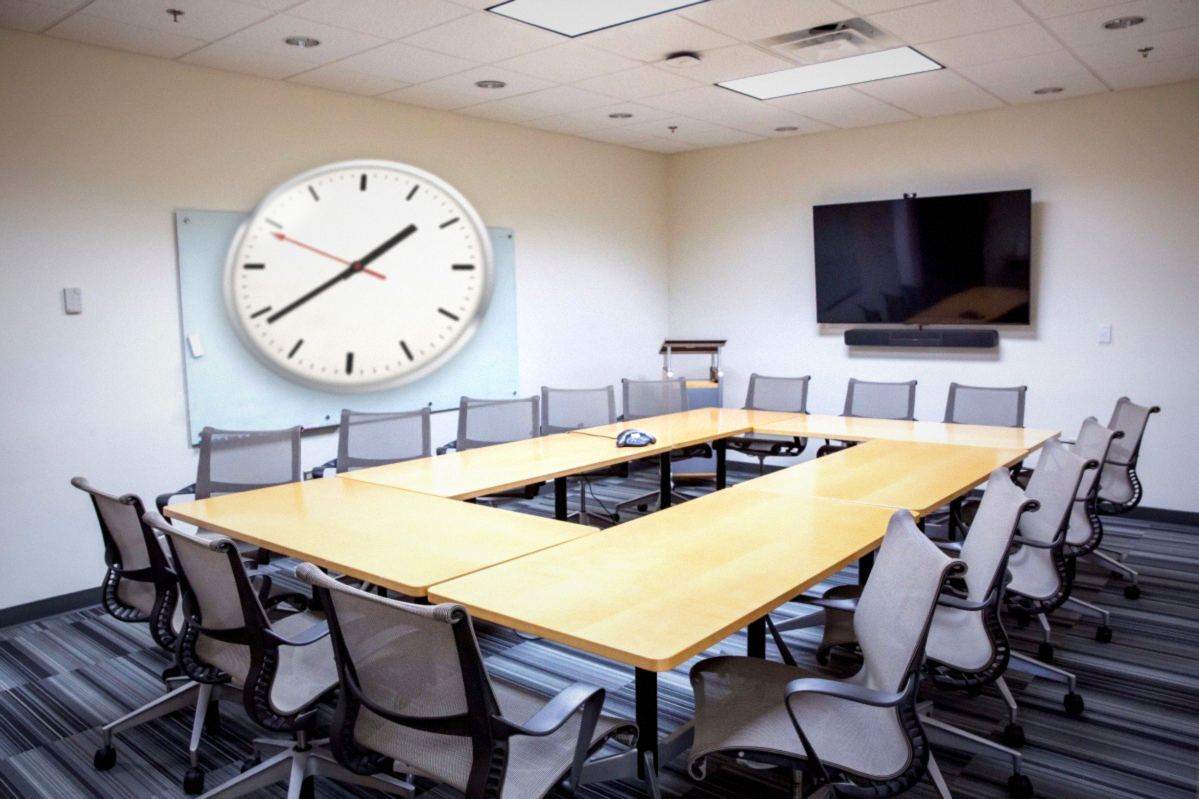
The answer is 1:38:49
